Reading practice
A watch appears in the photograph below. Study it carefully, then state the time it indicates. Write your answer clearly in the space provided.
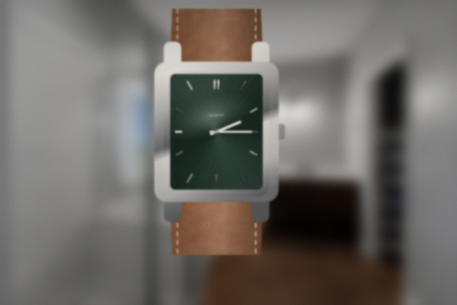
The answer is 2:15
